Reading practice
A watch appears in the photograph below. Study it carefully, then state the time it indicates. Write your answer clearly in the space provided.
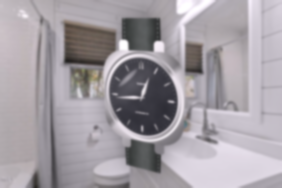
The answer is 12:44
